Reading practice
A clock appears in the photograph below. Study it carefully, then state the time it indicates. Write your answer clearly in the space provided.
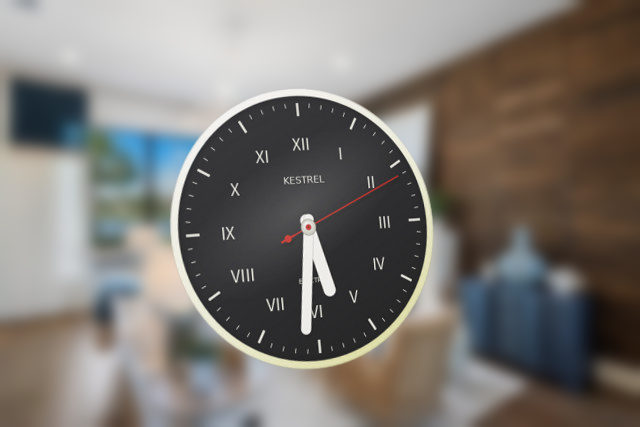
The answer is 5:31:11
